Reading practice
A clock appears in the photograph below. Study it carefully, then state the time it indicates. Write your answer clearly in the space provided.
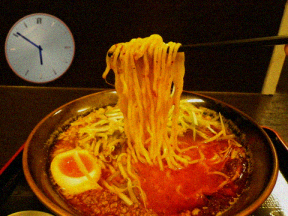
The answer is 5:51
